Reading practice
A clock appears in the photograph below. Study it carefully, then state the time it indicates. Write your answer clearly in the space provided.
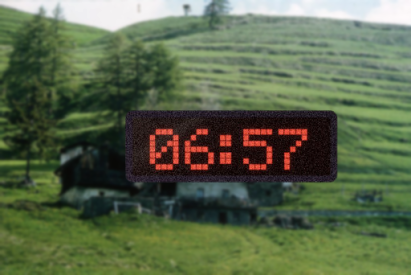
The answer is 6:57
